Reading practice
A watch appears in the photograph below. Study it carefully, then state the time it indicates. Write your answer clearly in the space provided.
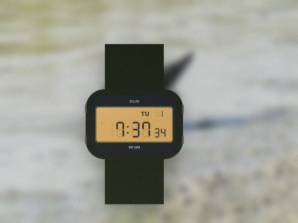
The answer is 7:37:34
